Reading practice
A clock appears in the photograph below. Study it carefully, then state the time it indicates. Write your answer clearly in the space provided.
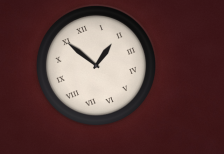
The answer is 1:55
